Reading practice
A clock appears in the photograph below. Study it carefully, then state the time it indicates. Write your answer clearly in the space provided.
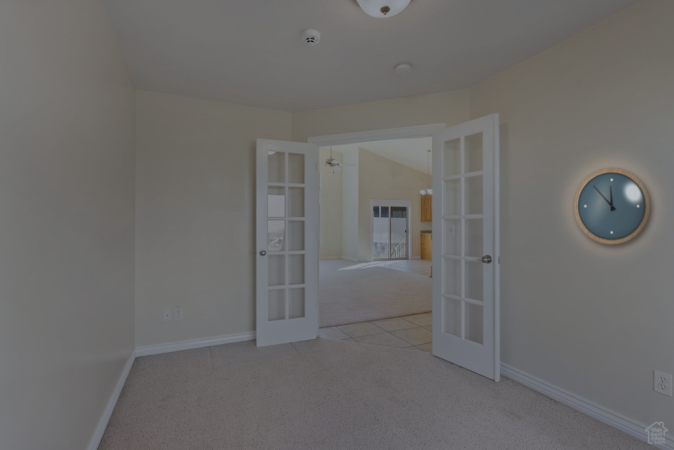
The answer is 11:53
